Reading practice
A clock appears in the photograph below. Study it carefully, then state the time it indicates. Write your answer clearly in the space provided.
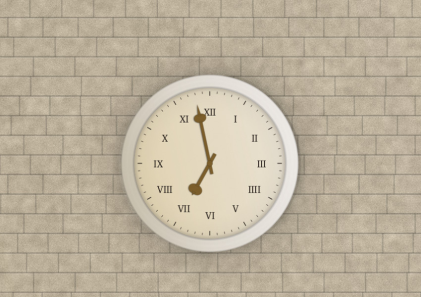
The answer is 6:58
